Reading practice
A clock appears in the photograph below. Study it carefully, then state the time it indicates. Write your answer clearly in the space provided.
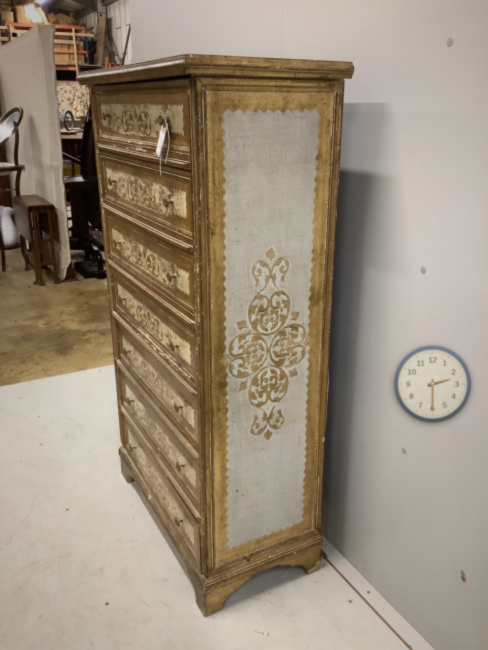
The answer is 2:30
